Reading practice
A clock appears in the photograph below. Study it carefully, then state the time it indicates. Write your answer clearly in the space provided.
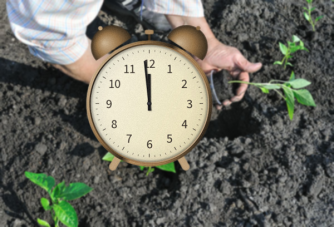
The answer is 11:59
